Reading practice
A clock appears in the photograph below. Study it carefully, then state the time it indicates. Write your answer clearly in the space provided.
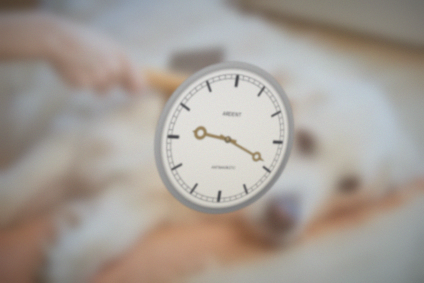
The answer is 9:19
